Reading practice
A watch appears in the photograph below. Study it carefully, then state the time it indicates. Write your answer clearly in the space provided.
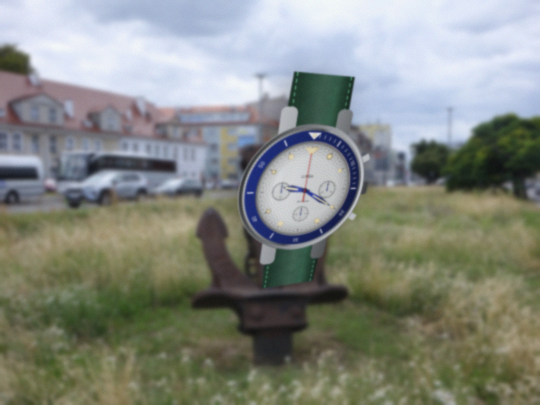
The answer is 9:20
